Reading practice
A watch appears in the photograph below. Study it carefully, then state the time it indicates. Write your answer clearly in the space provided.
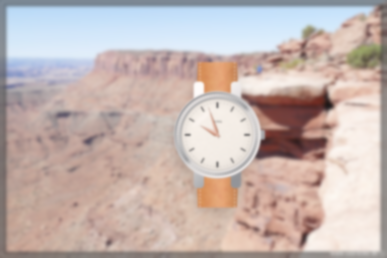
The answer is 9:57
